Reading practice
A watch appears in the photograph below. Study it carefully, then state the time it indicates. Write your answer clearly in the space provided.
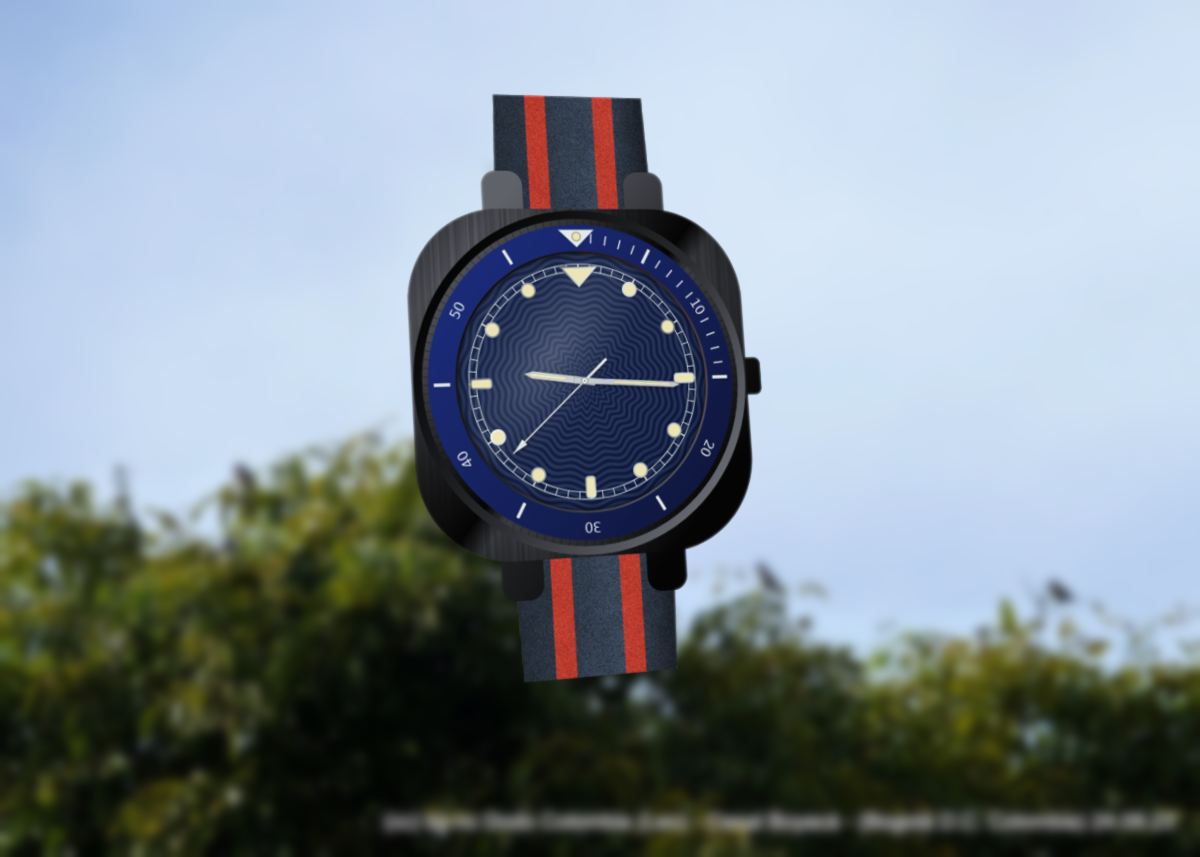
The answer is 9:15:38
